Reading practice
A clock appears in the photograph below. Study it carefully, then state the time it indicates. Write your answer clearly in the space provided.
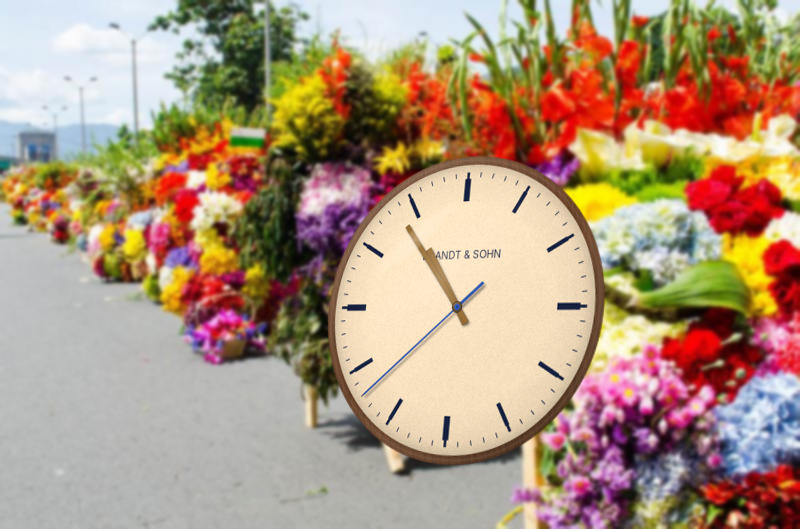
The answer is 10:53:38
